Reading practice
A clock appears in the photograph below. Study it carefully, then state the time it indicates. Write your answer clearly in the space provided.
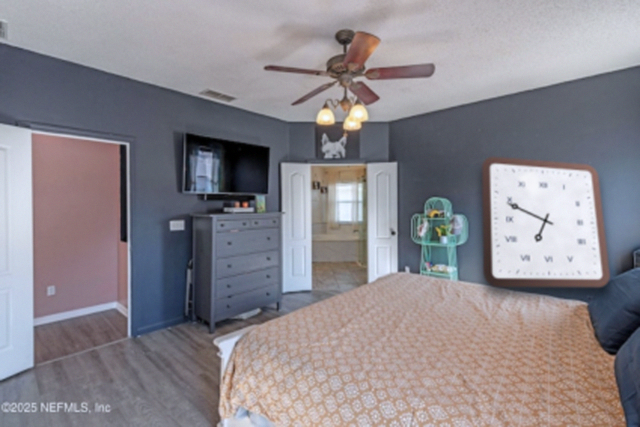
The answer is 6:49
